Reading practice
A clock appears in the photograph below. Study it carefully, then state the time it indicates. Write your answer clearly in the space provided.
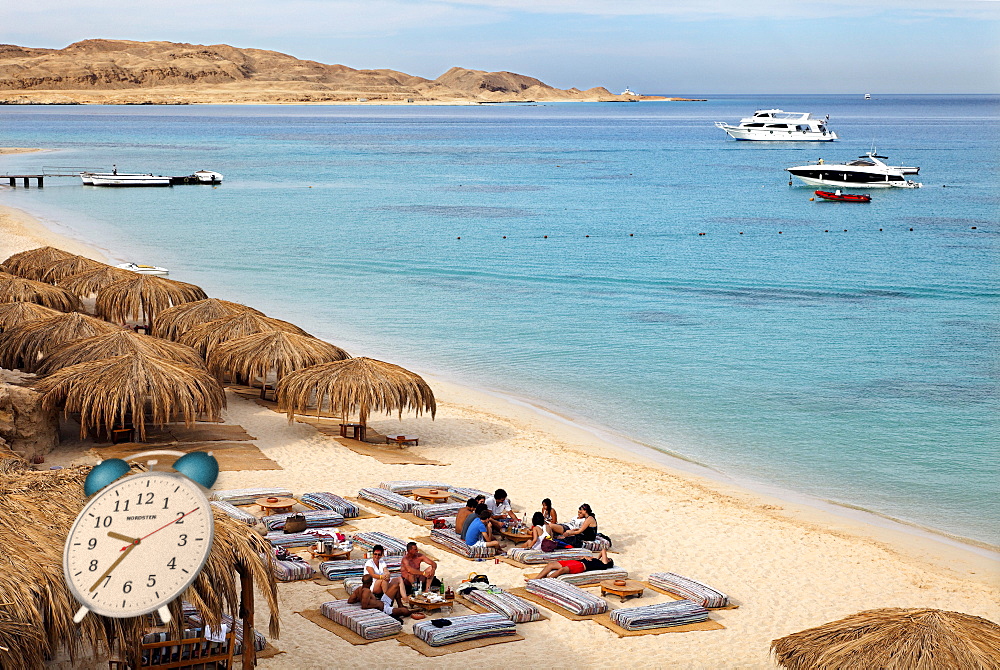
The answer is 9:36:10
